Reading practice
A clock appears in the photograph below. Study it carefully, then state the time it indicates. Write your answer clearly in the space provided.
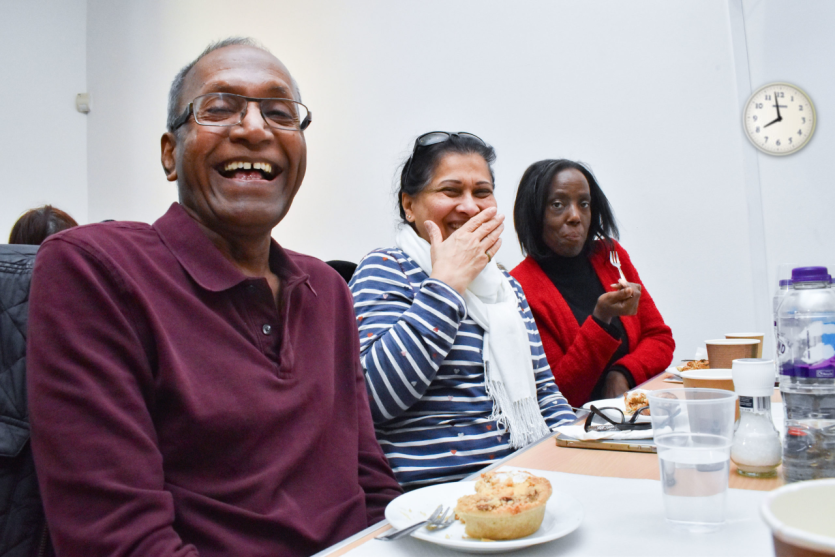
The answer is 7:58
